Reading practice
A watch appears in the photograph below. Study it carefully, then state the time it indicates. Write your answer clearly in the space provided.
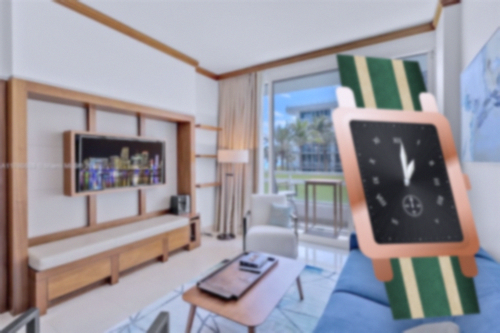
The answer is 1:01
